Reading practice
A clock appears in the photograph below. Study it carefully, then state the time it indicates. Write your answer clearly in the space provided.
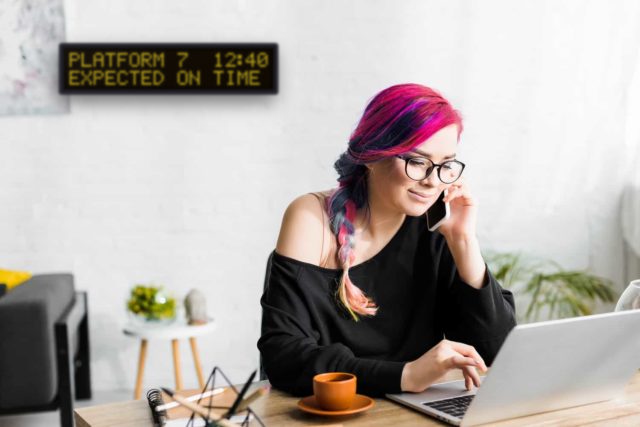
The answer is 12:40
